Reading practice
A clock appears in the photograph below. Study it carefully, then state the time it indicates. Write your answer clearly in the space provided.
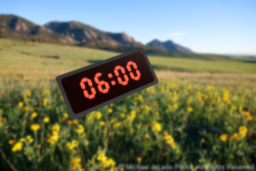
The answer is 6:00
